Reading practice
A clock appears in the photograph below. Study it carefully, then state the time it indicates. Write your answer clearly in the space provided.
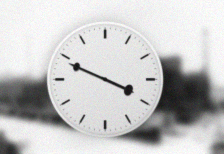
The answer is 3:49
